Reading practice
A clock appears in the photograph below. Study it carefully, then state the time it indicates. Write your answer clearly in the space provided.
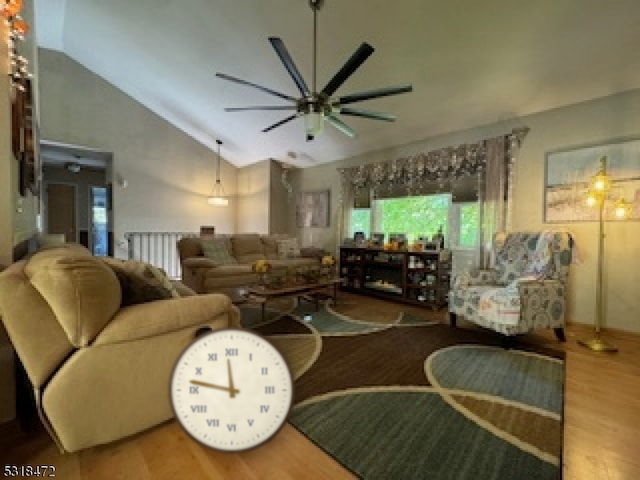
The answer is 11:47
